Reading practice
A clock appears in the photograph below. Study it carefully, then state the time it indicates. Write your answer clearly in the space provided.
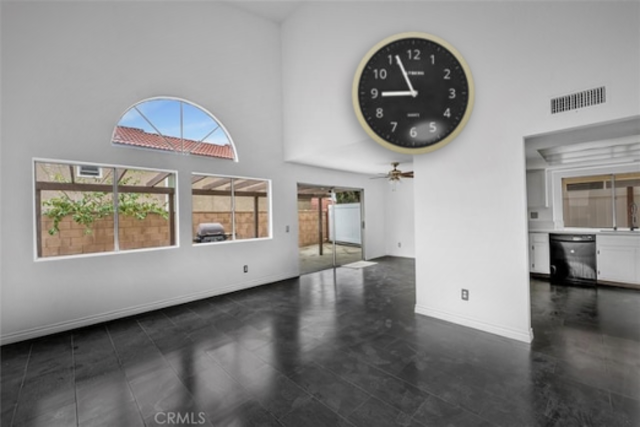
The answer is 8:56
